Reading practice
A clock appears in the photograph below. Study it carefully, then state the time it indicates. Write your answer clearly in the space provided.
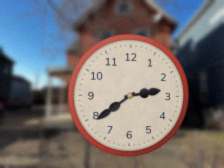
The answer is 2:39
